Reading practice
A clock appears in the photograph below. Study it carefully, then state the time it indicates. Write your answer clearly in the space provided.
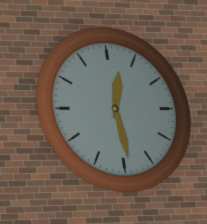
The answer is 12:29
